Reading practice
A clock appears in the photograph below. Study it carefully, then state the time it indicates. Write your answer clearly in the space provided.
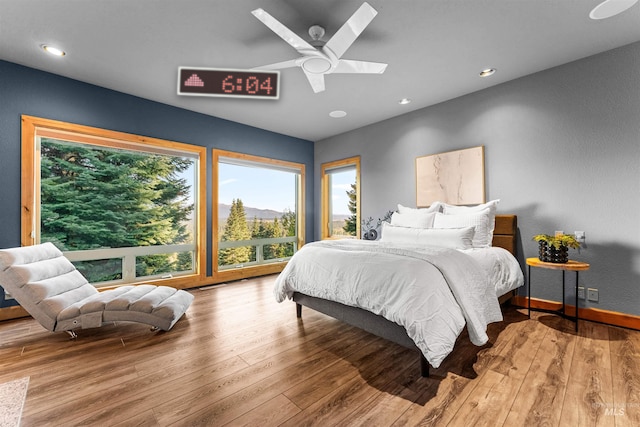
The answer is 6:04
